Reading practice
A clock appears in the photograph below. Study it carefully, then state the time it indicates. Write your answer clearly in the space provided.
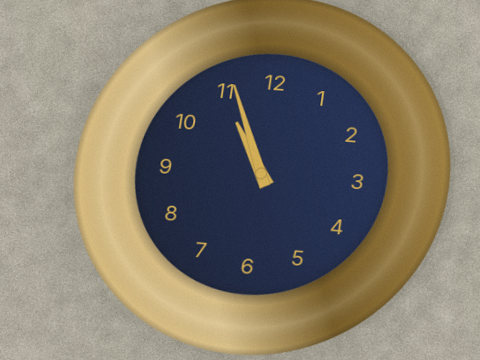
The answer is 10:56
